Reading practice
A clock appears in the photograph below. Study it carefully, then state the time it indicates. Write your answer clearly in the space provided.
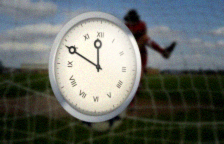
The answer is 11:49
